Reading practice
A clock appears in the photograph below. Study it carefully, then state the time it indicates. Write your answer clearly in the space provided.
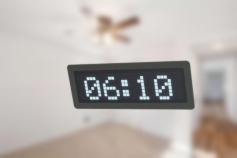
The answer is 6:10
